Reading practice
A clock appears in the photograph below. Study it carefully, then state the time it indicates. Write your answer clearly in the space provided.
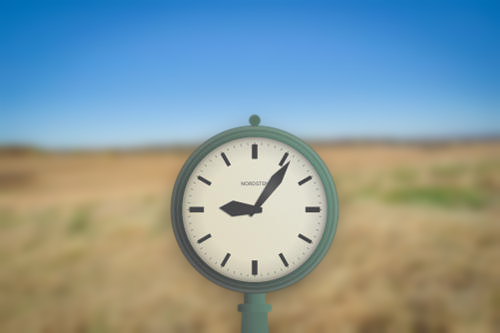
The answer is 9:06
